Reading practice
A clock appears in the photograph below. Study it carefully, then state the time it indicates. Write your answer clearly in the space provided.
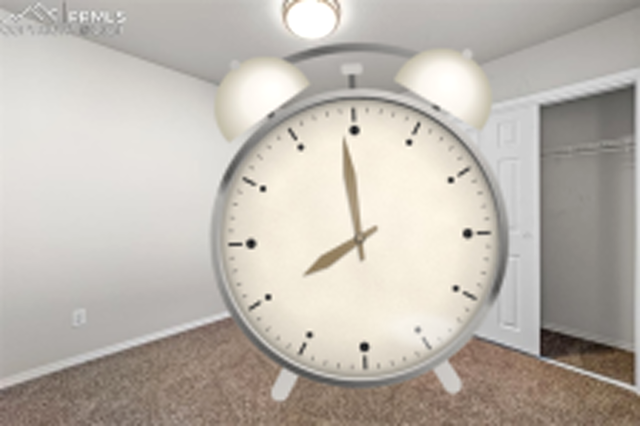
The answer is 7:59
